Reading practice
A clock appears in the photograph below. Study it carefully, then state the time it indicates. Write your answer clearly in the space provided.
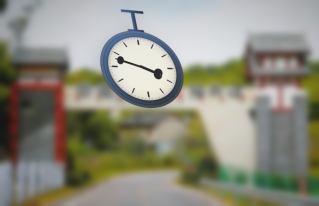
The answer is 3:48
